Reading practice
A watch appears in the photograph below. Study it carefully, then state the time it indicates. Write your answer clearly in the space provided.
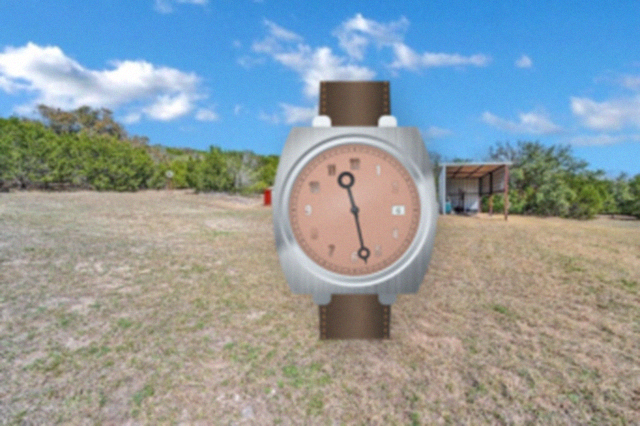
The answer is 11:28
